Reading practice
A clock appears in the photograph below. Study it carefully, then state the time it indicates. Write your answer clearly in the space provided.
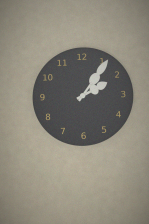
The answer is 2:06
